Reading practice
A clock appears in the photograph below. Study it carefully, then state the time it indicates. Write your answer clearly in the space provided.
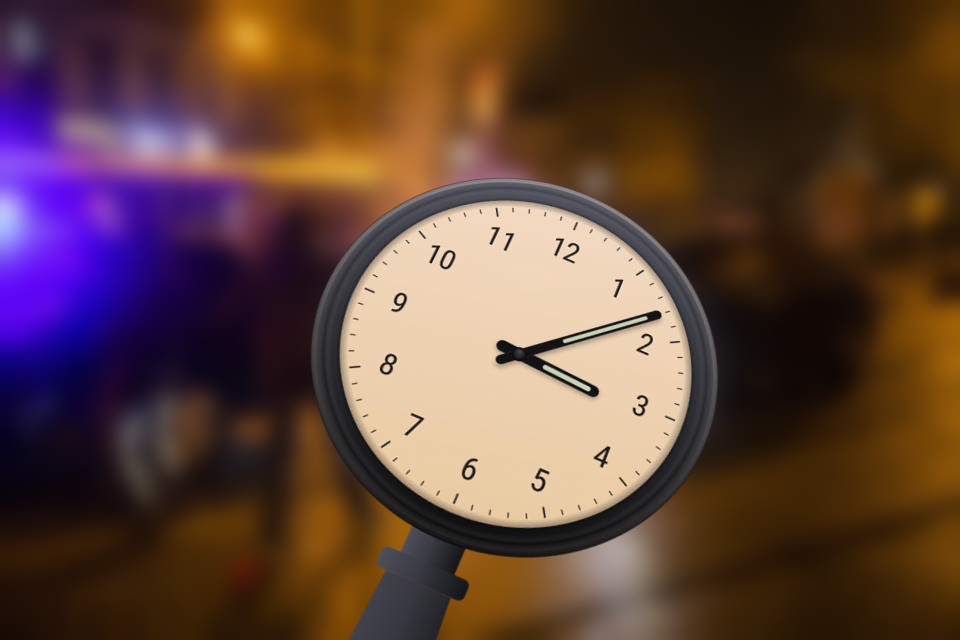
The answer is 3:08
